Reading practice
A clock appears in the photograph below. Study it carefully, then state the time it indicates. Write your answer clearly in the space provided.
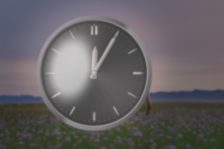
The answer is 12:05
